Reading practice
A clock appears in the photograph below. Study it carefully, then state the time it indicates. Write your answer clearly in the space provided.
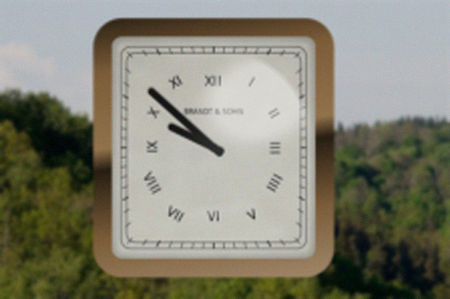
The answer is 9:52
